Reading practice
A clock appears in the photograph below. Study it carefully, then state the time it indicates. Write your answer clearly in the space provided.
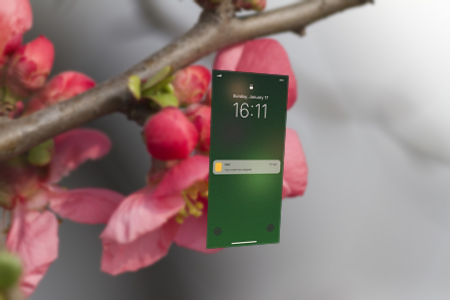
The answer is 16:11
